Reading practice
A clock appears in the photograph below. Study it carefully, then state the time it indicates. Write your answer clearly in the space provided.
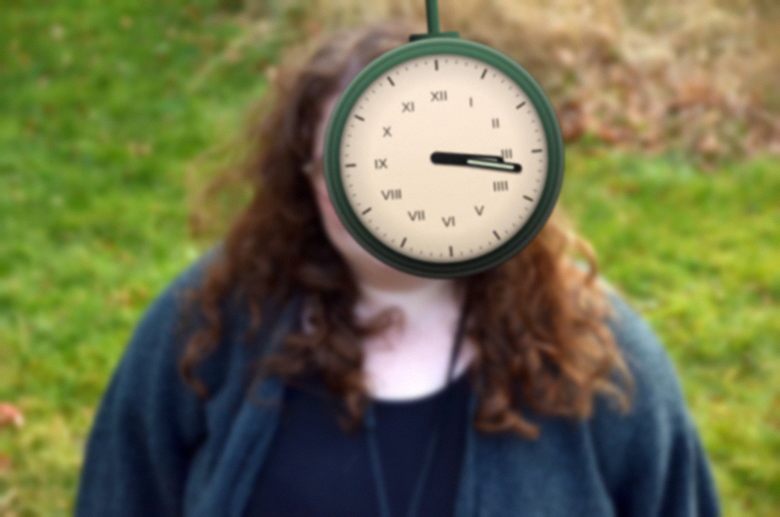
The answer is 3:17
